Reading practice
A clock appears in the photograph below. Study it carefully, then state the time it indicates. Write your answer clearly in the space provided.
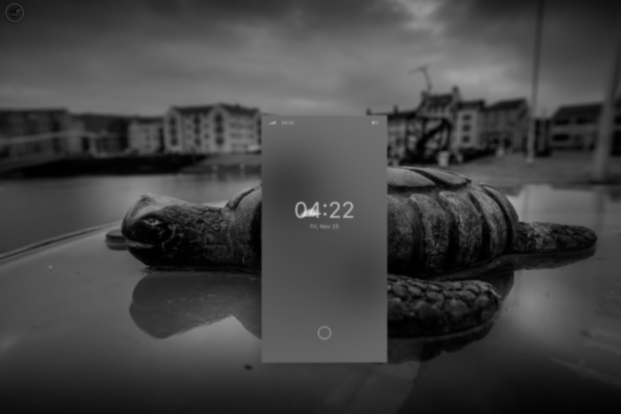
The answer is 4:22
